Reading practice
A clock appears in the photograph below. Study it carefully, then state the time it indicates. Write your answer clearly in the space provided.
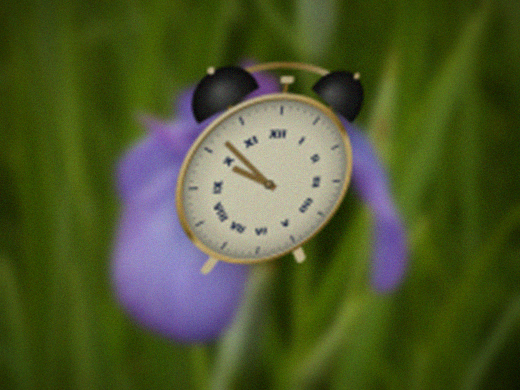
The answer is 9:52
